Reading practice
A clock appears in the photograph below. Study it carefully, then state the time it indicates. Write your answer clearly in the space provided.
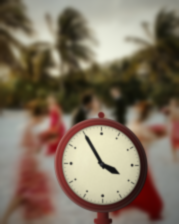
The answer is 3:55
